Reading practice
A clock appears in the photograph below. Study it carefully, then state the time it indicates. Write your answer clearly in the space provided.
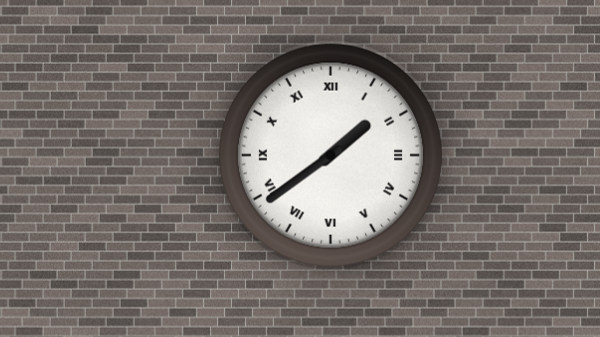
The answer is 1:39
